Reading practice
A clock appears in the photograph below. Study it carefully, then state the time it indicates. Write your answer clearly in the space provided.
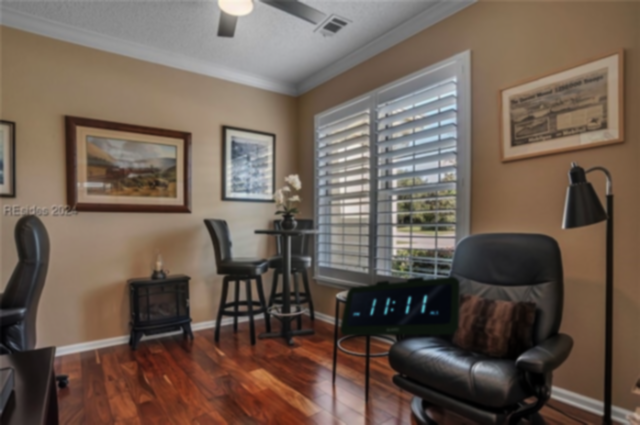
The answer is 11:11
